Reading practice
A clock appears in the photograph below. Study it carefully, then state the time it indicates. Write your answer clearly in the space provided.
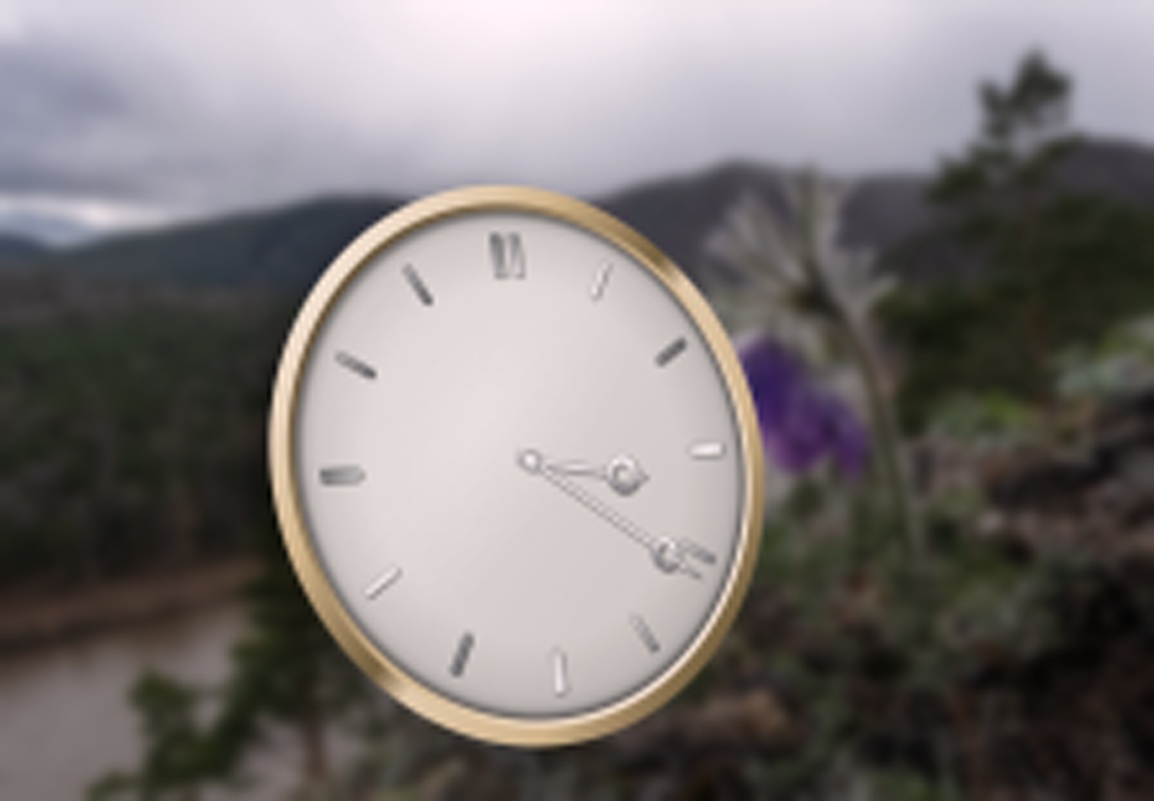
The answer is 3:21
